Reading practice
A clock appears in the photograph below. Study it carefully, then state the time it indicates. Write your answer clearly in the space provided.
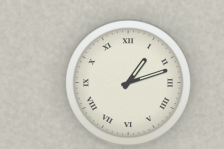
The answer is 1:12
